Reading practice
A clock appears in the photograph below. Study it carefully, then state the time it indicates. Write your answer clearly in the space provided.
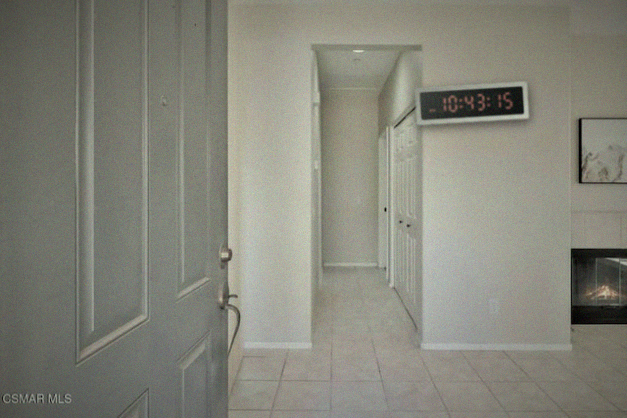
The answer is 10:43:15
